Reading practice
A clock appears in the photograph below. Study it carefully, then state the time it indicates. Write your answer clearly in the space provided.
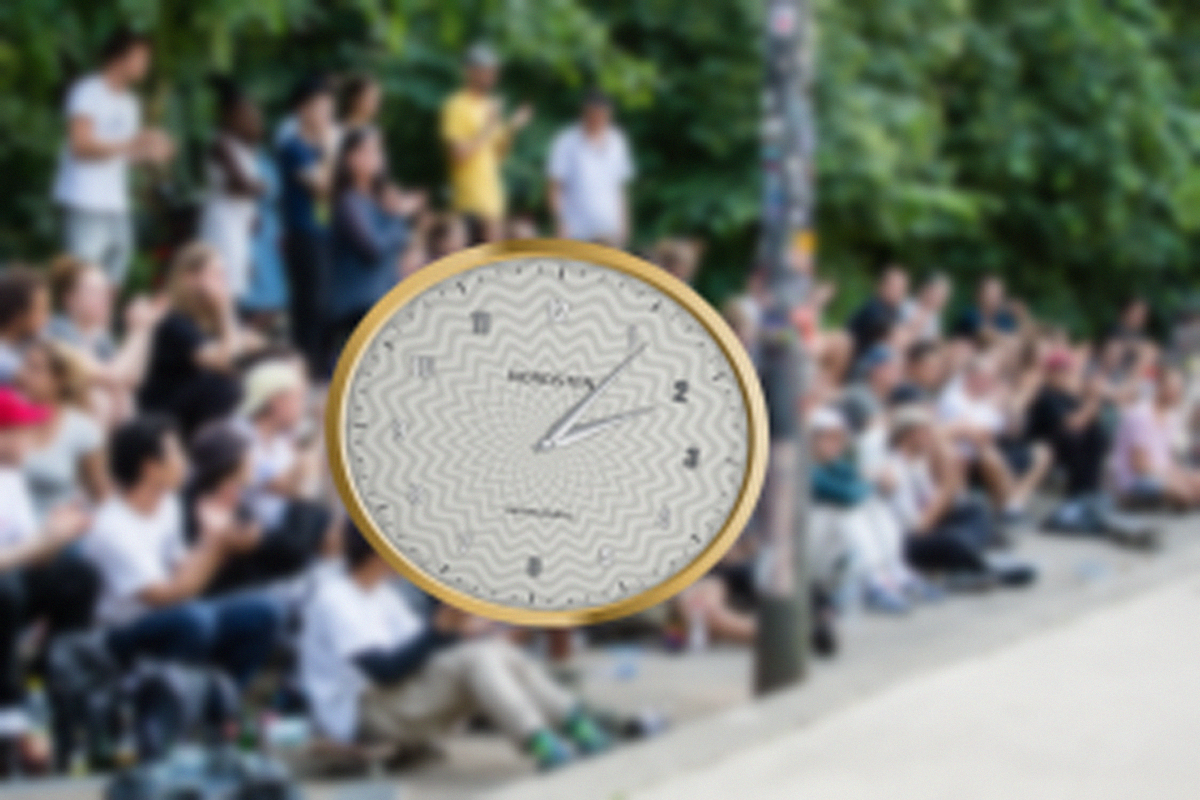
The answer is 2:06
